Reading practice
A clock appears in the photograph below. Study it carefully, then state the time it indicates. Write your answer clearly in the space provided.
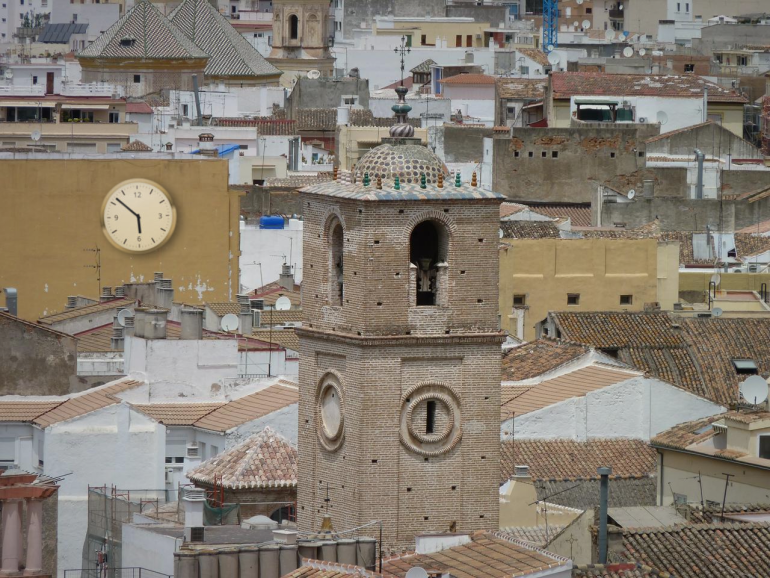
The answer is 5:52
